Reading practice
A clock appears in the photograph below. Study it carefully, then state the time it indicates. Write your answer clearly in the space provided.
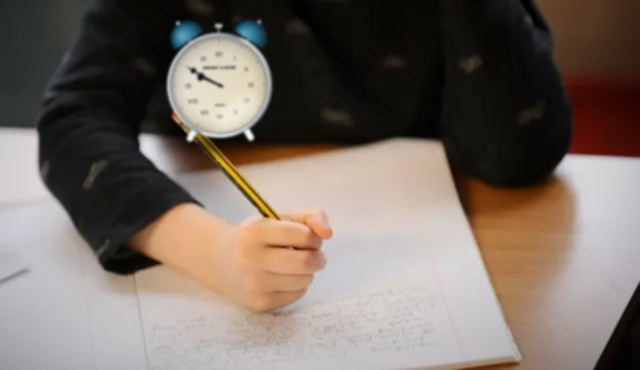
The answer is 9:50
